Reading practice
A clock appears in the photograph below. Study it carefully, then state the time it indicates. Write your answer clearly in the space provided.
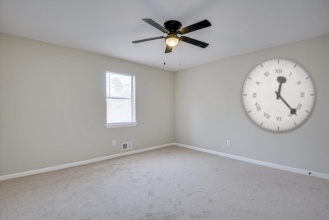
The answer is 12:23
